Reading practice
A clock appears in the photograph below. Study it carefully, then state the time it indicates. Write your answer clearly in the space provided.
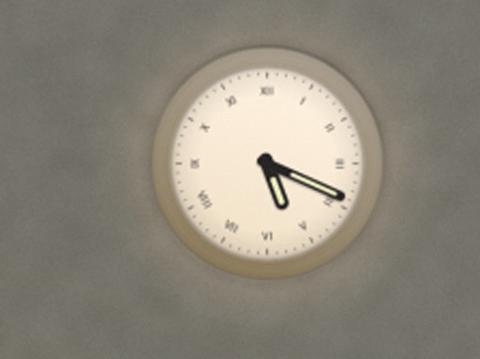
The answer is 5:19
